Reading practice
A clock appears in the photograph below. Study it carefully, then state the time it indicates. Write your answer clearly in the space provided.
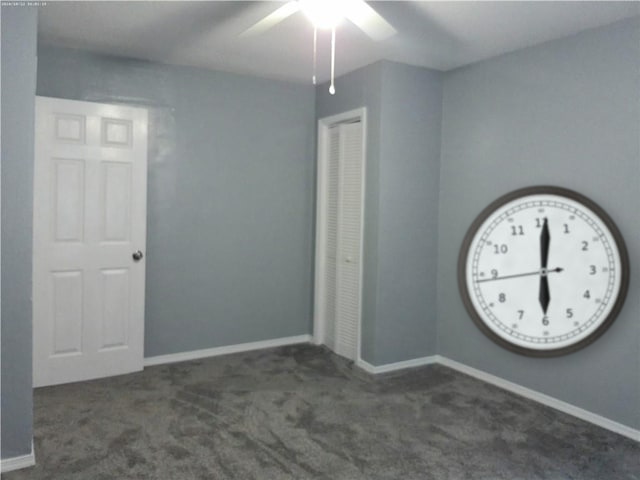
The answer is 6:00:44
